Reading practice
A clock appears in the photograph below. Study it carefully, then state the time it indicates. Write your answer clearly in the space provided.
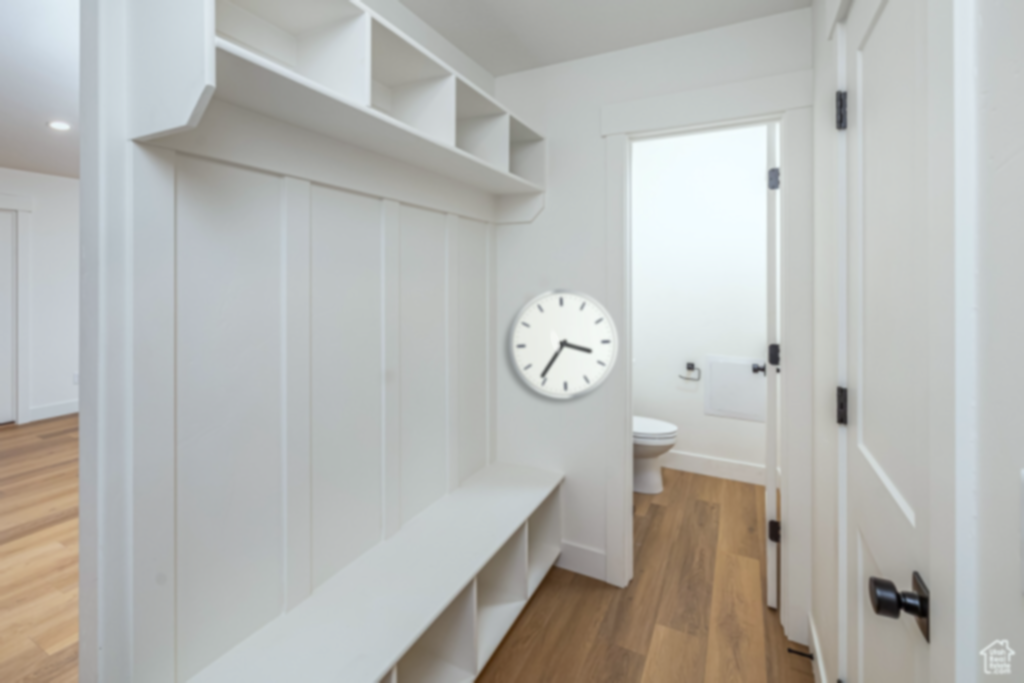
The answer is 3:36
